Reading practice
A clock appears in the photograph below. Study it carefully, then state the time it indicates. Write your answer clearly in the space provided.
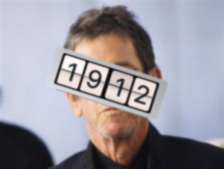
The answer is 19:12
